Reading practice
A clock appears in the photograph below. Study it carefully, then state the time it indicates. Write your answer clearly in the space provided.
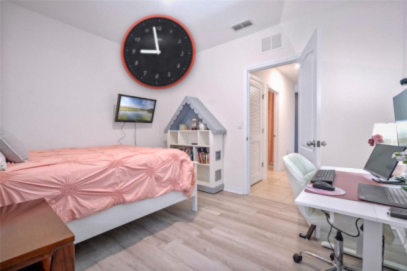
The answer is 8:58
